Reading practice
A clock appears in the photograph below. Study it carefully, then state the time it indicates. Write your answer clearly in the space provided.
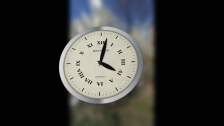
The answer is 4:02
